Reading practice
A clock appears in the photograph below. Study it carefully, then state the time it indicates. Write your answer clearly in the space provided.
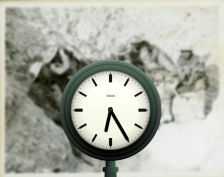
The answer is 6:25
